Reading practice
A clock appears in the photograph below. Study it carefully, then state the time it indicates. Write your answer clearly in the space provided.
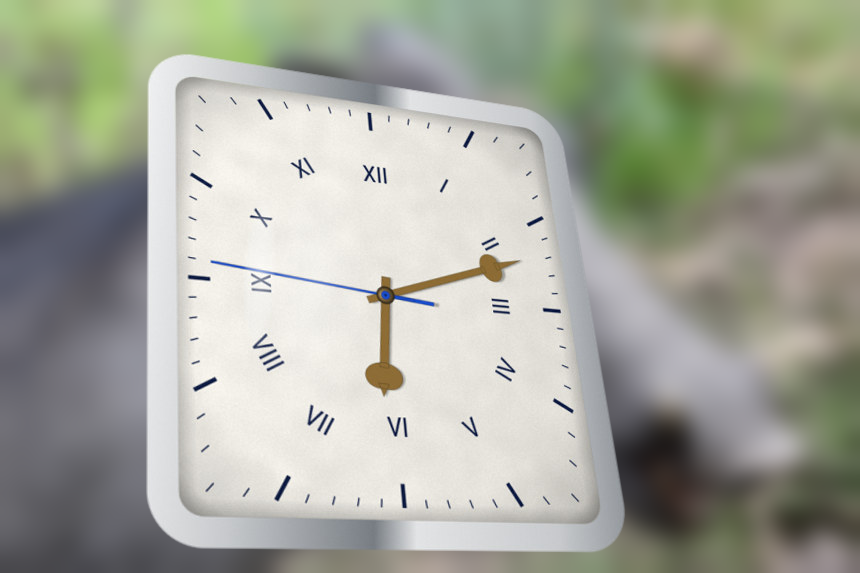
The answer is 6:11:46
